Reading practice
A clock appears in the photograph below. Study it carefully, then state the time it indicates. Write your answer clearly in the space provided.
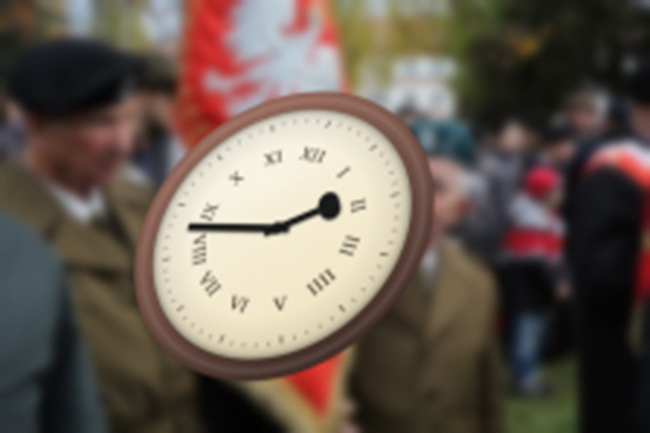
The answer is 1:43
